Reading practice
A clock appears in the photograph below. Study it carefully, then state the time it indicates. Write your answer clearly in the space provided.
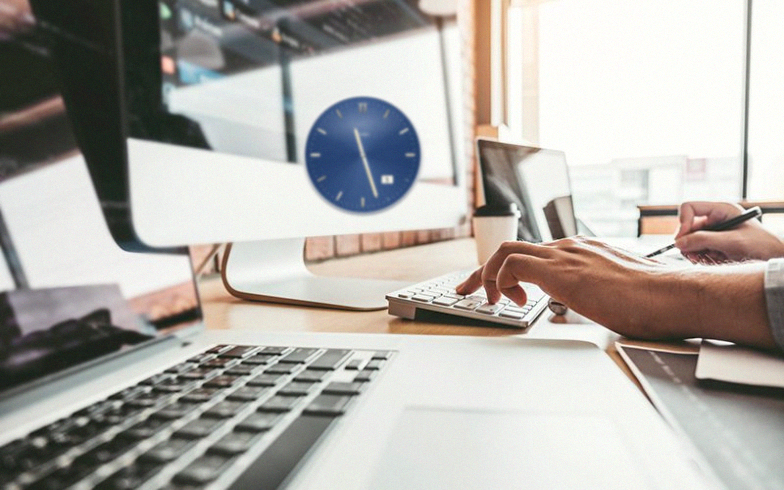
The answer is 11:27
